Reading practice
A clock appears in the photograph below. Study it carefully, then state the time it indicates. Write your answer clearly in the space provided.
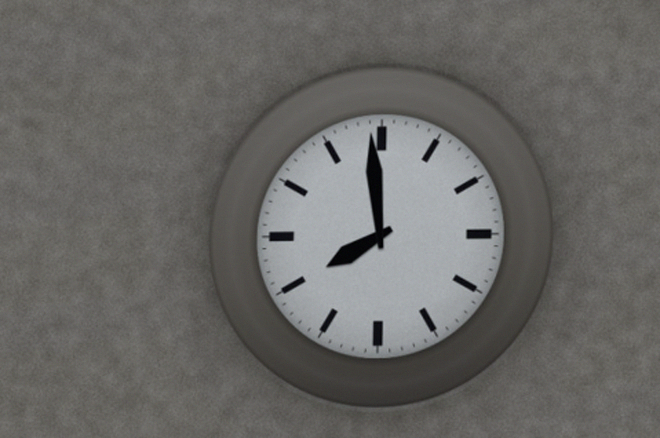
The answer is 7:59
